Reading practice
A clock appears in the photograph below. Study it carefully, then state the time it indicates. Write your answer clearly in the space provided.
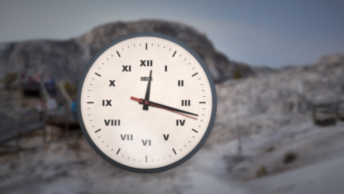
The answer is 12:17:18
